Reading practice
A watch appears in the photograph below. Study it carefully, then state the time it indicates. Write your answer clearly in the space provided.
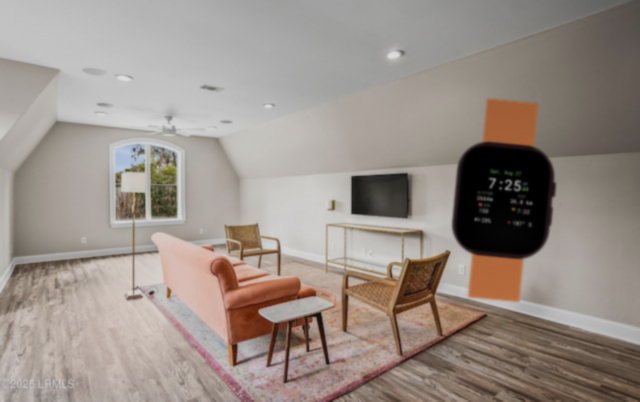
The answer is 7:25
